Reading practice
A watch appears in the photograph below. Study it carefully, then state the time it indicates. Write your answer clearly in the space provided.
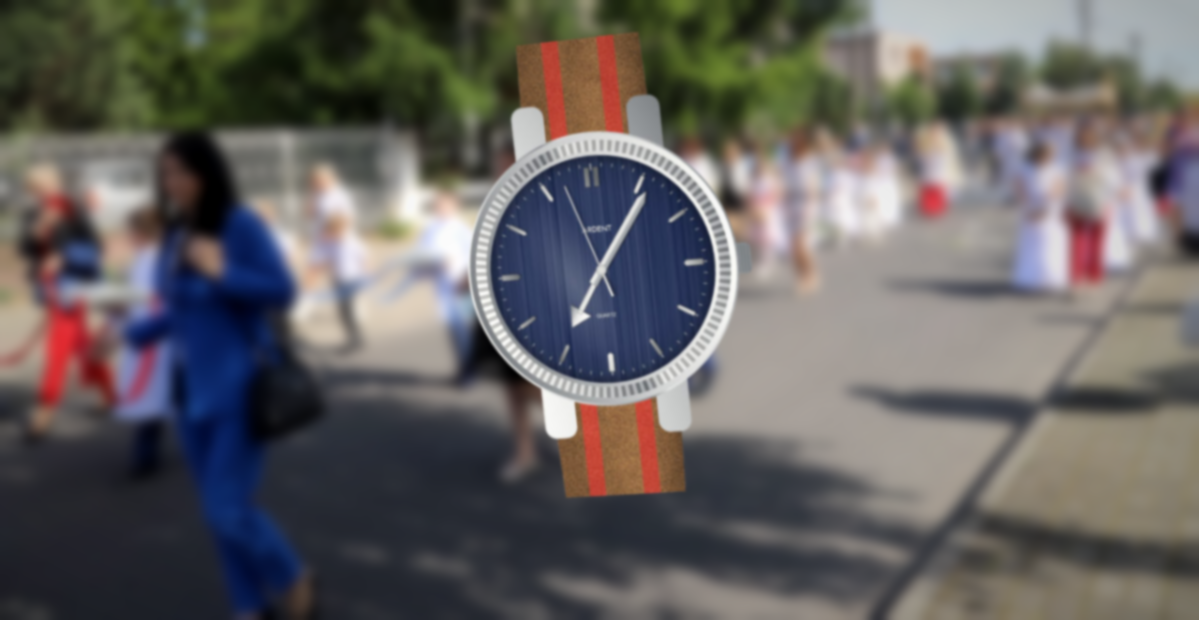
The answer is 7:05:57
